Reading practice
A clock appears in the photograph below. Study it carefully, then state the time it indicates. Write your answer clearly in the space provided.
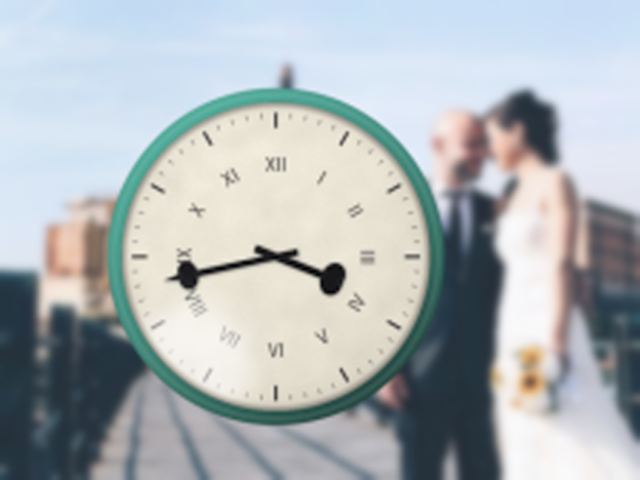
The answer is 3:43
